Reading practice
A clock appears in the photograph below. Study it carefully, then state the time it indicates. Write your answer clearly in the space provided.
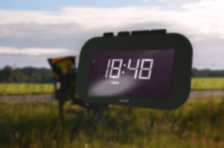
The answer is 18:48
